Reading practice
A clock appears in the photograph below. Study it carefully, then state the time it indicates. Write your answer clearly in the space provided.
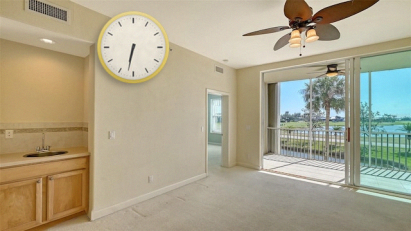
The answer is 6:32
